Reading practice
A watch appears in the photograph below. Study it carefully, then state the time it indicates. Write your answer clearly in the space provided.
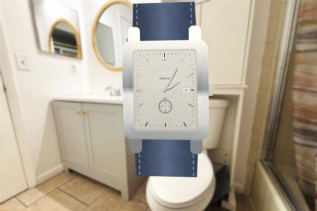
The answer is 2:05
